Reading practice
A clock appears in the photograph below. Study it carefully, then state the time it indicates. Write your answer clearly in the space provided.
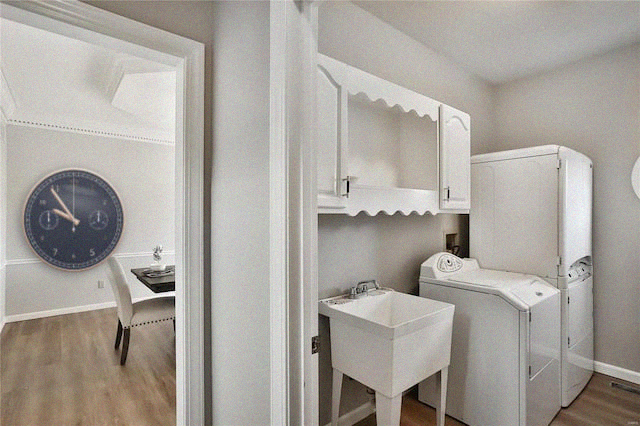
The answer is 9:54
